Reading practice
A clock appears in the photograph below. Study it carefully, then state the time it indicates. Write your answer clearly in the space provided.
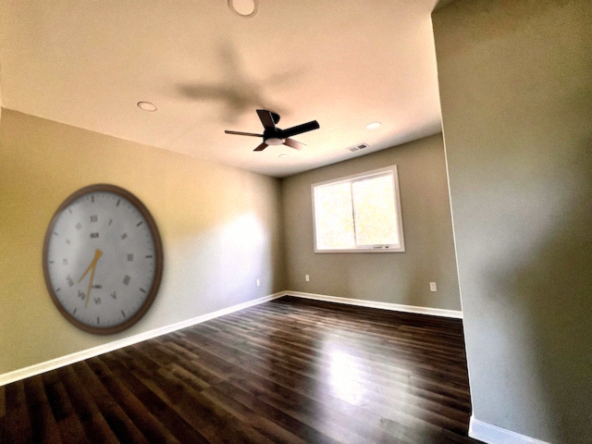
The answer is 7:33
